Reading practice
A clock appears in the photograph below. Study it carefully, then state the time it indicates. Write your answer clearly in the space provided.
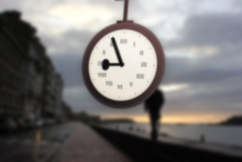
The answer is 8:56
